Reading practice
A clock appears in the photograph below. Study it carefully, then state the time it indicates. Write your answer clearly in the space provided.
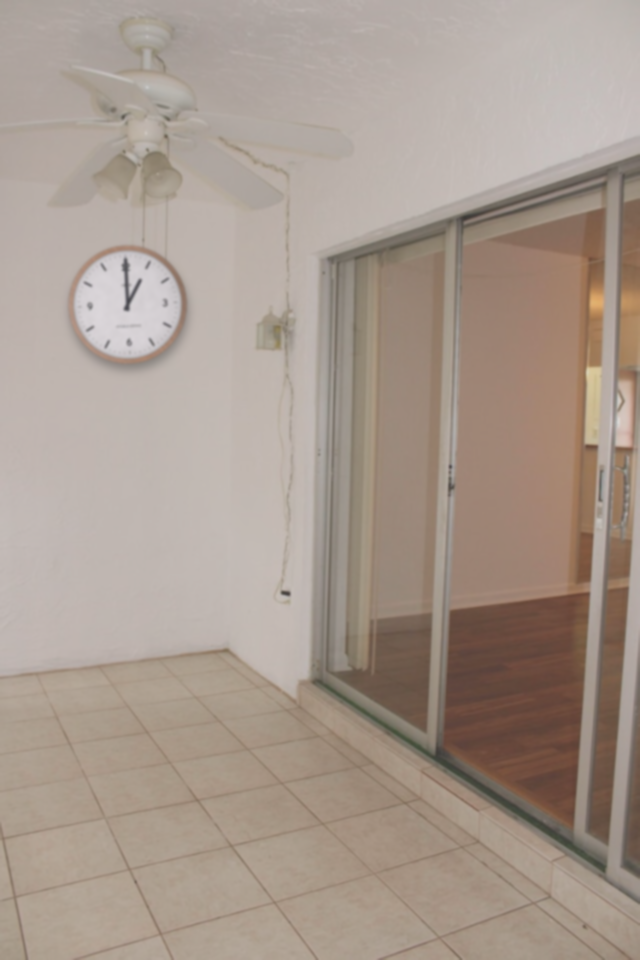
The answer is 1:00
